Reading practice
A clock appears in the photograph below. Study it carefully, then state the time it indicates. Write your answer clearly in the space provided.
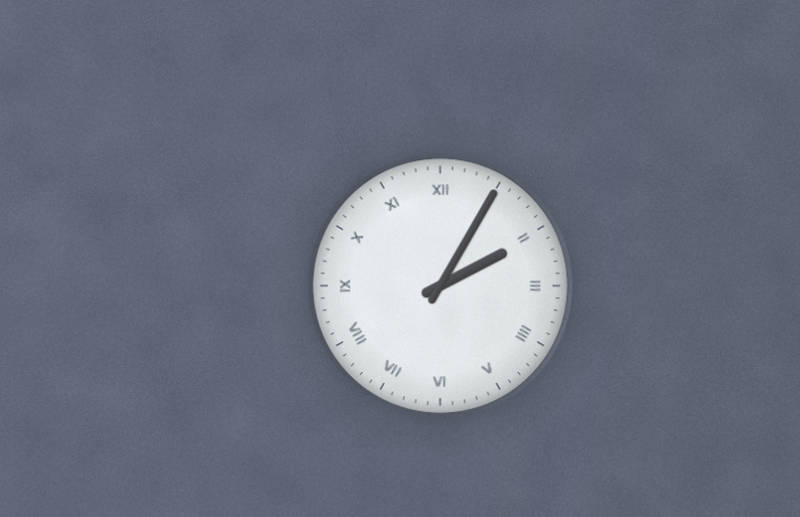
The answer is 2:05
